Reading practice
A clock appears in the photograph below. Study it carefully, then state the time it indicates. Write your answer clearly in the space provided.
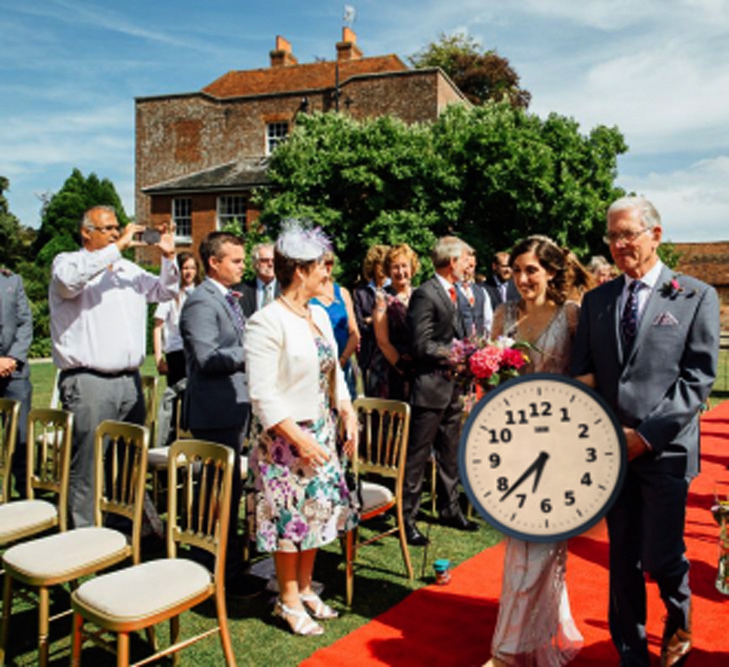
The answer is 6:38
